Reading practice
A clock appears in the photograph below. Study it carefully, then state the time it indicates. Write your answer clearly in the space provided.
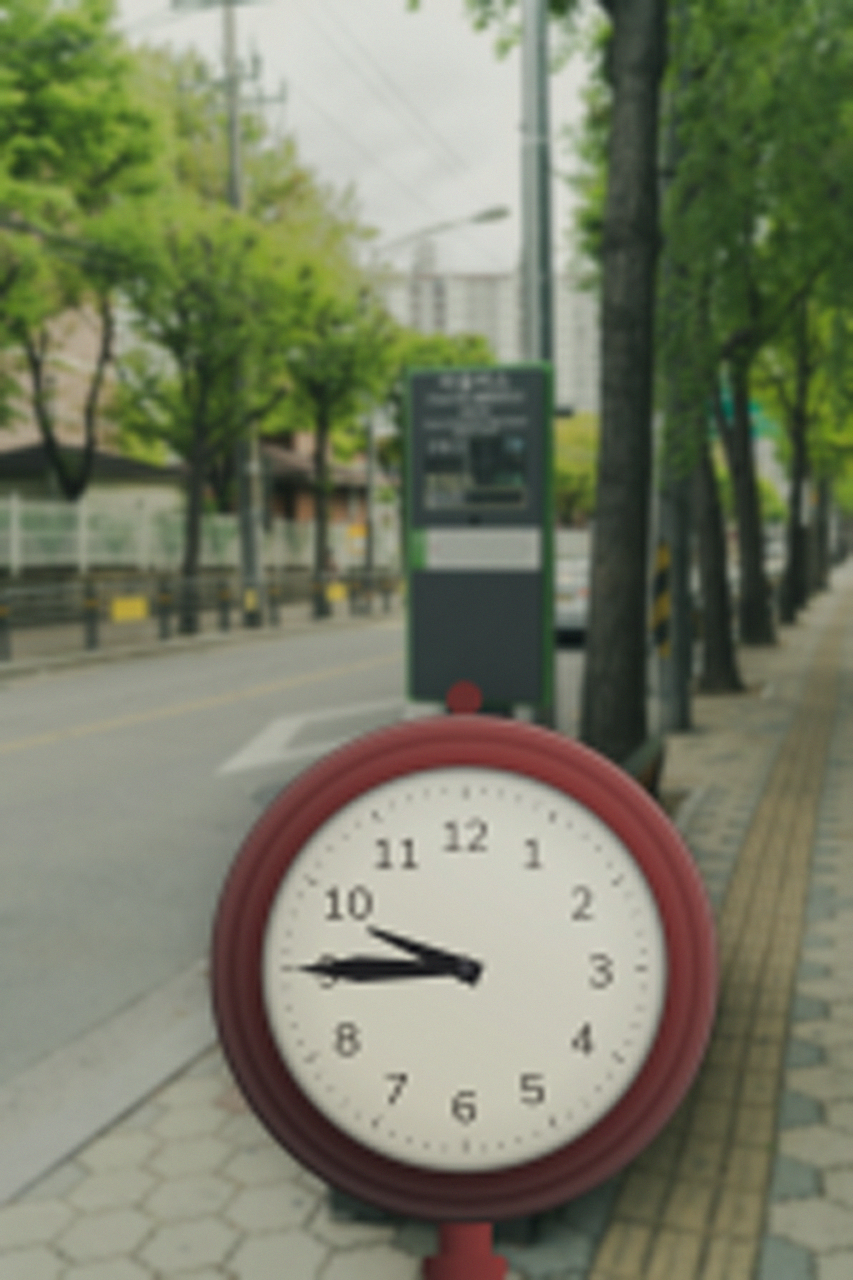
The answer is 9:45
